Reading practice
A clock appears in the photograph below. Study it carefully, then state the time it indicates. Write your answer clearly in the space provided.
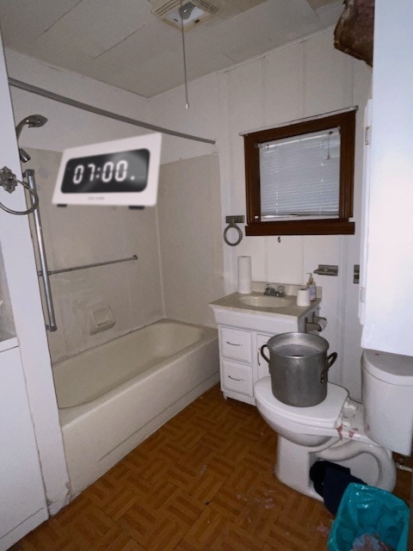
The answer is 7:00
